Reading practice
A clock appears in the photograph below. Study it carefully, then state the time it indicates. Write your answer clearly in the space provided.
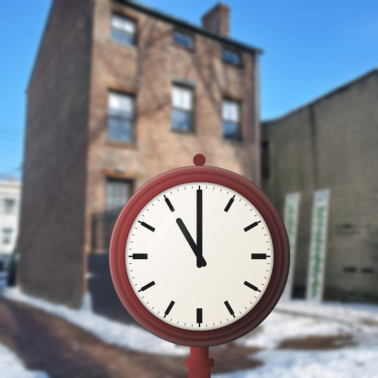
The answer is 11:00
